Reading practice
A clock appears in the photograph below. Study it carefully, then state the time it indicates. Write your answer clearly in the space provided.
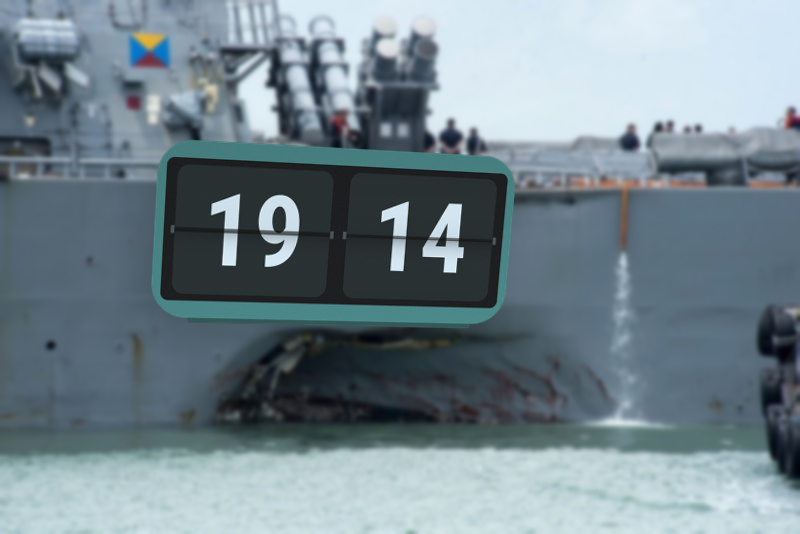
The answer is 19:14
